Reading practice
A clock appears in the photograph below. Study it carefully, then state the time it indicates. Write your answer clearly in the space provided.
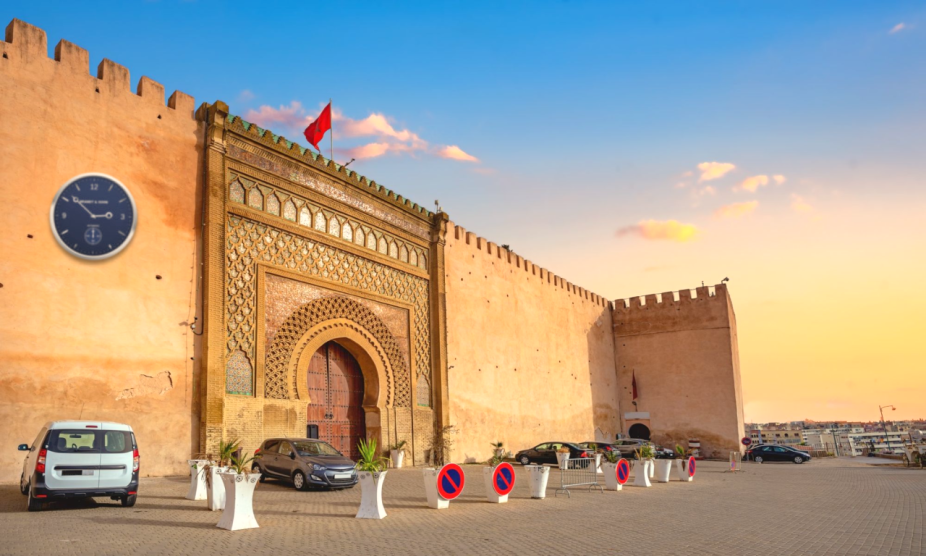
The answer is 2:52
